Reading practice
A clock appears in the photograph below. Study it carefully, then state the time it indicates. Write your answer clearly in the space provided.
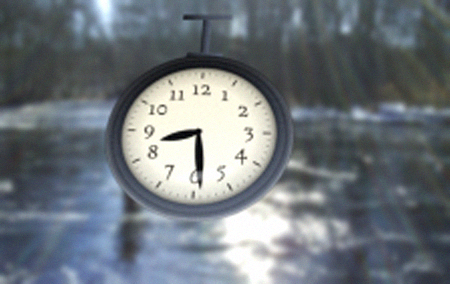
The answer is 8:29
